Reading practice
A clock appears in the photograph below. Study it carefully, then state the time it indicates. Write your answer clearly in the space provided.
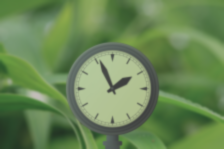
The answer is 1:56
